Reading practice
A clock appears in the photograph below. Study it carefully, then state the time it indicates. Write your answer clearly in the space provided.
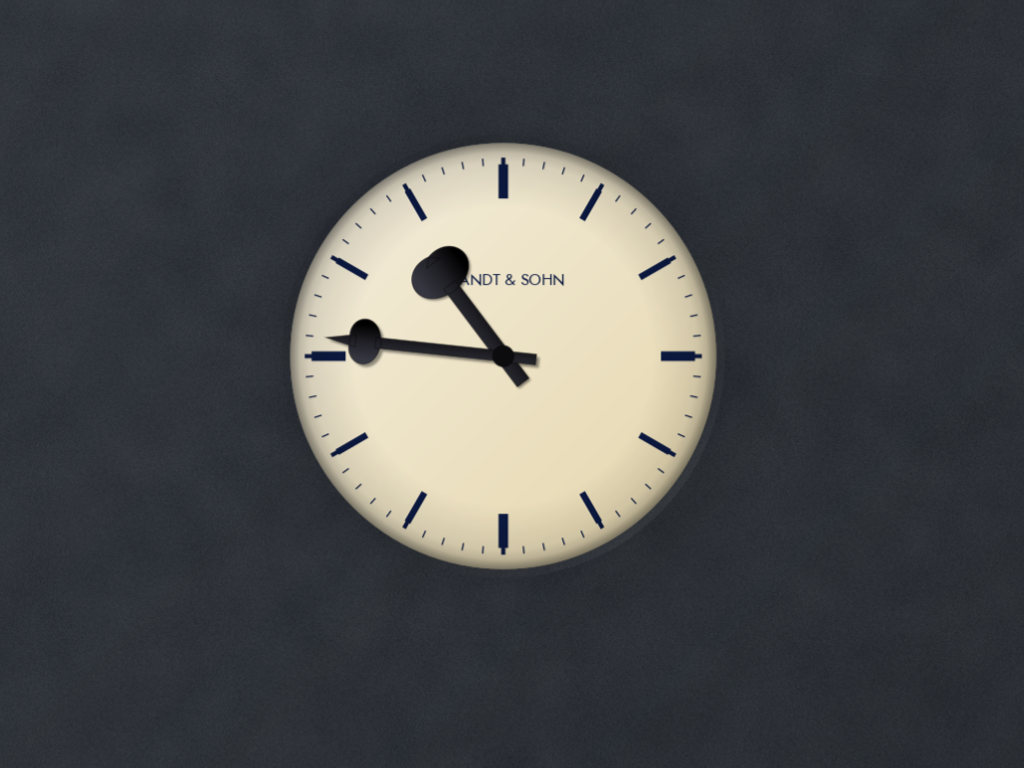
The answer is 10:46
